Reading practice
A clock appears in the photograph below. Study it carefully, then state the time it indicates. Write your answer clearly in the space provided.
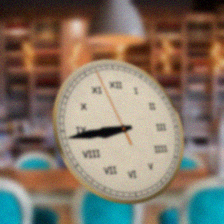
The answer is 8:43:57
